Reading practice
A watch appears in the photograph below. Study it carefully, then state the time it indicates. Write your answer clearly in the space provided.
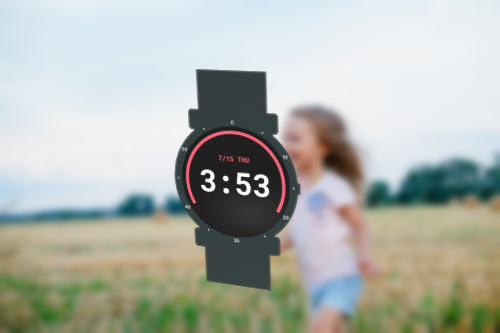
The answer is 3:53
